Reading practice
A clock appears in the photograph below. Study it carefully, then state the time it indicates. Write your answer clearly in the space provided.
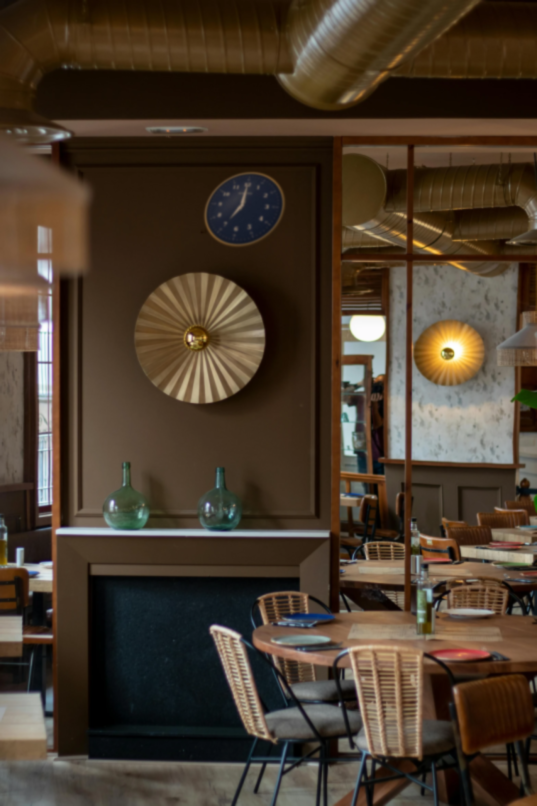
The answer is 7:00
